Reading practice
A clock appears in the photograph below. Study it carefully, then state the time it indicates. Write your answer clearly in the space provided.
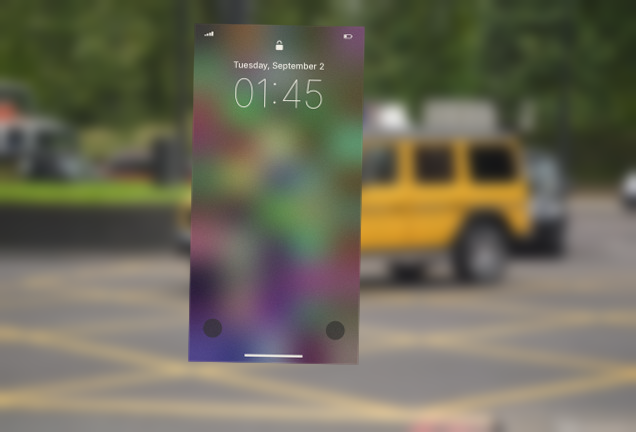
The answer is 1:45
